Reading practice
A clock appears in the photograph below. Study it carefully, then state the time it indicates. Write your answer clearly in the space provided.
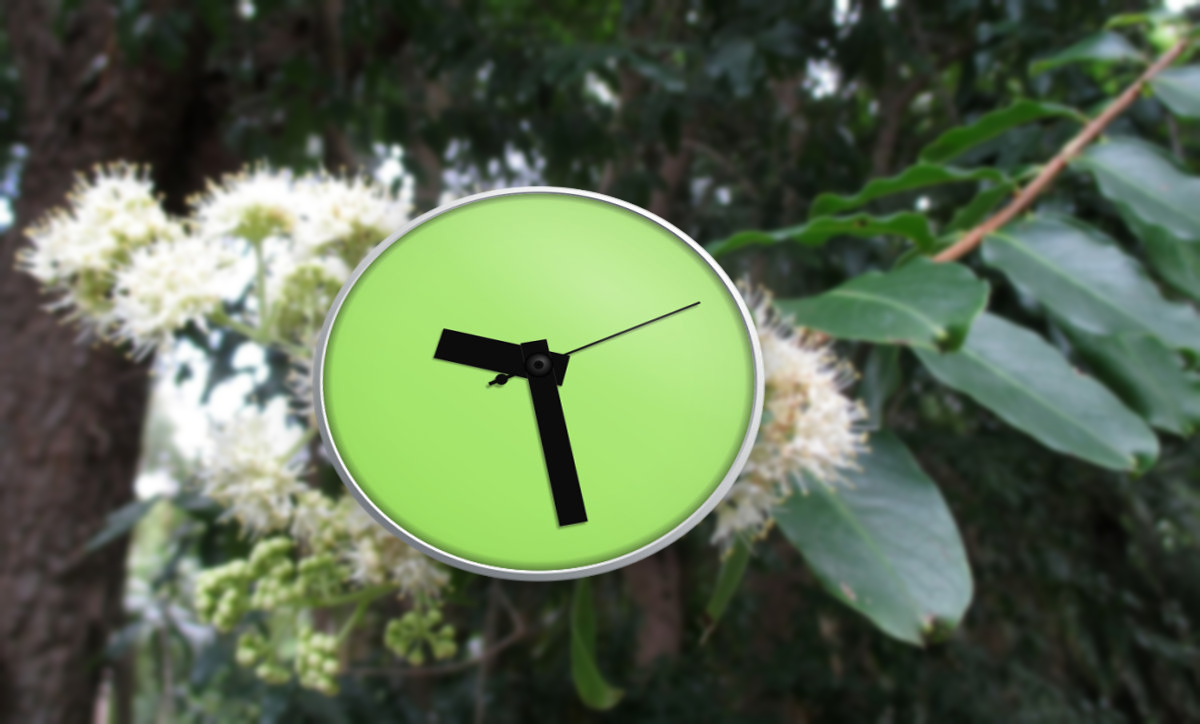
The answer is 9:28:11
